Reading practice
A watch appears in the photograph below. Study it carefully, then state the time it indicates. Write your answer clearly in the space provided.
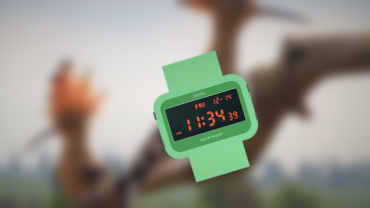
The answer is 11:34:39
